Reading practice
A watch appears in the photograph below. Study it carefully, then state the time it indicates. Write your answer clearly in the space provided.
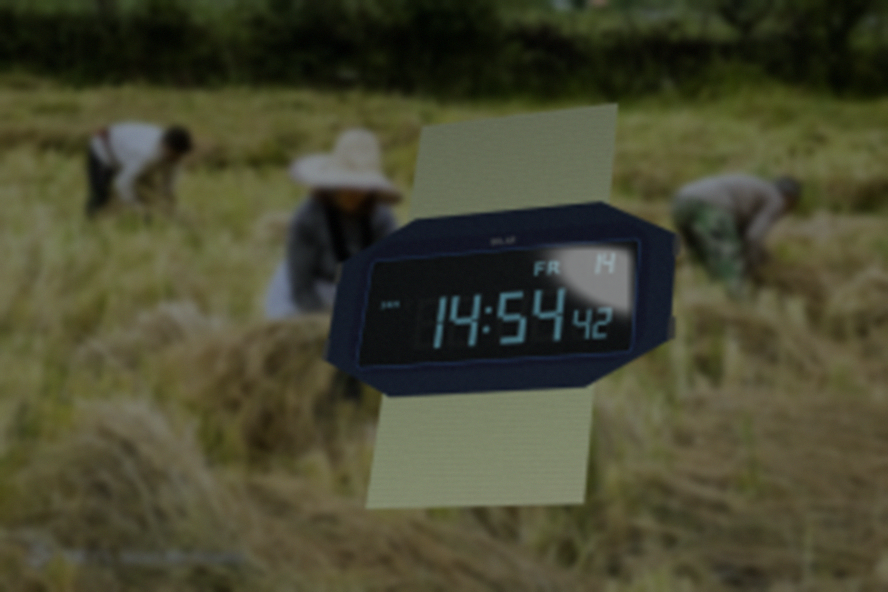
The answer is 14:54:42
